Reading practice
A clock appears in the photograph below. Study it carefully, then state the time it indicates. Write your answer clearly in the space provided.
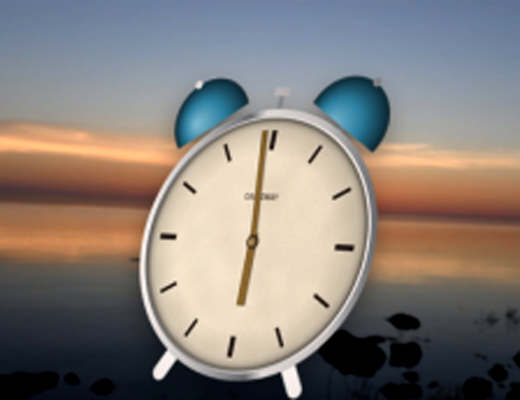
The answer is 5:59
